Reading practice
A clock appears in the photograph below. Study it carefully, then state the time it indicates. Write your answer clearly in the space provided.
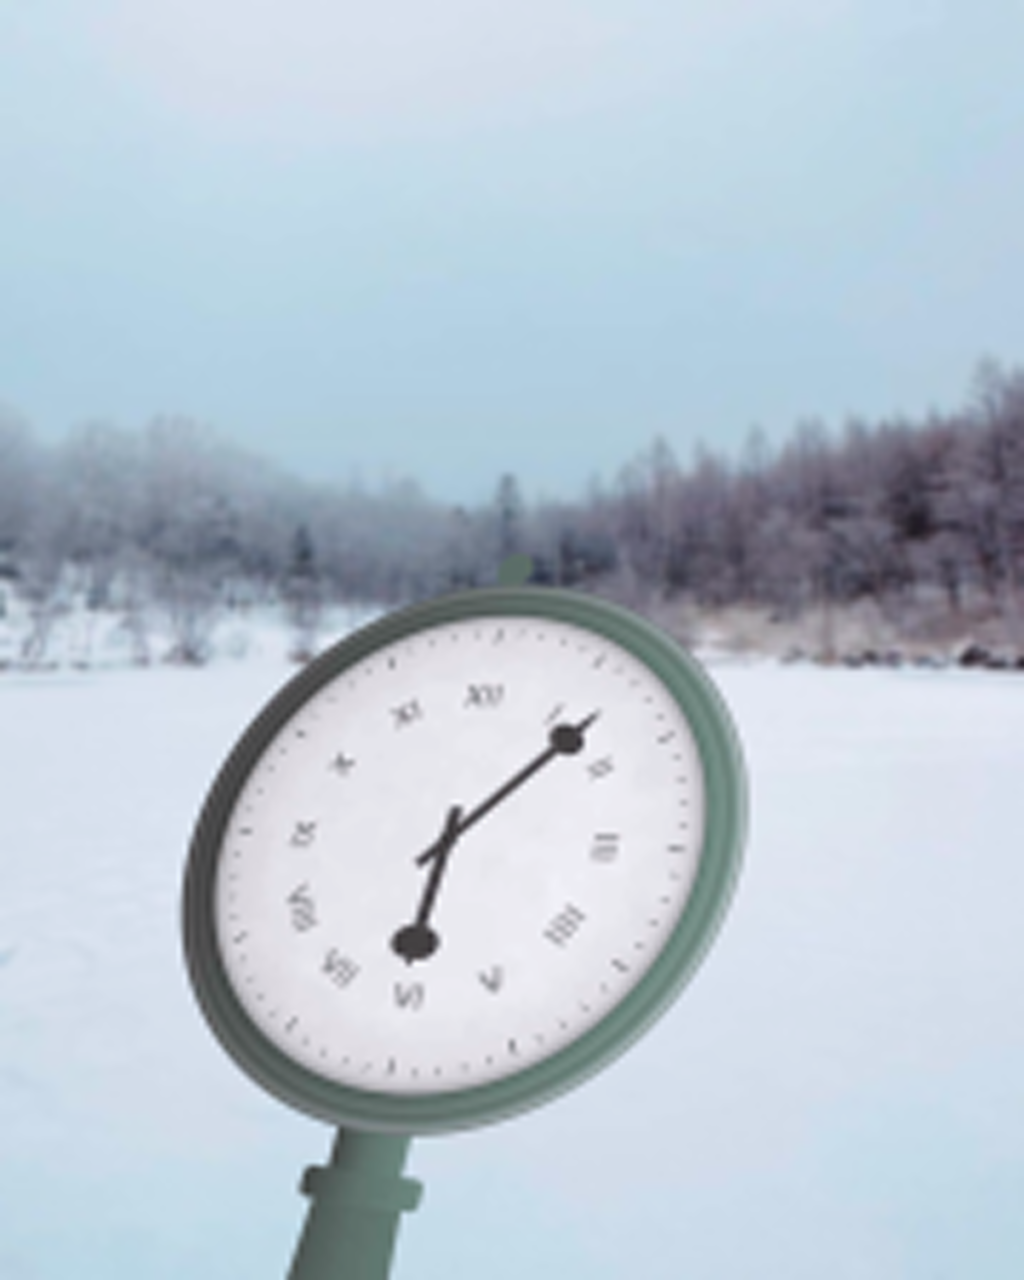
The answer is 6:07
